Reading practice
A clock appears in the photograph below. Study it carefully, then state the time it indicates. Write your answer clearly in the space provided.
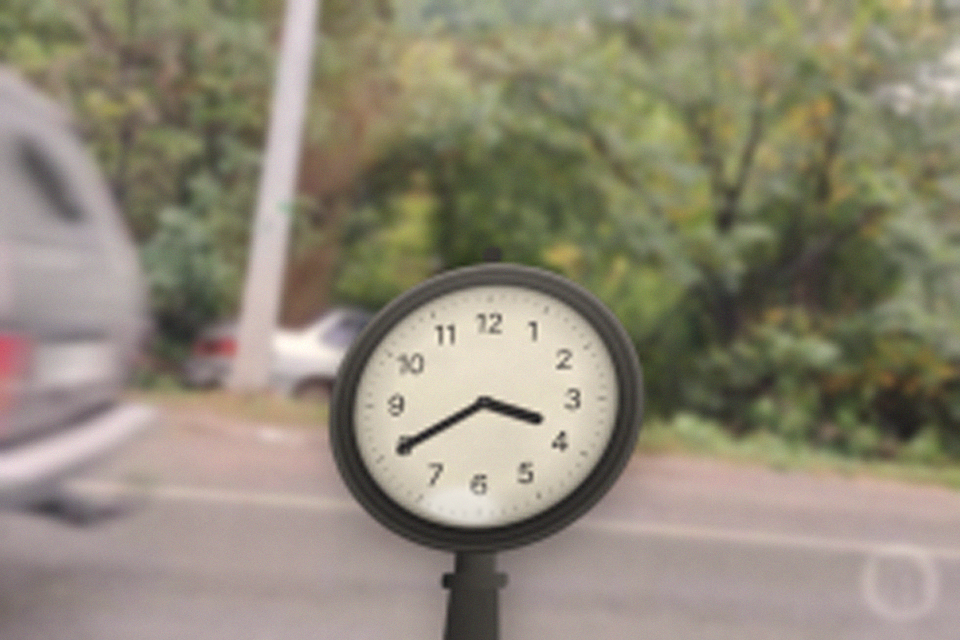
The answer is 3:40
